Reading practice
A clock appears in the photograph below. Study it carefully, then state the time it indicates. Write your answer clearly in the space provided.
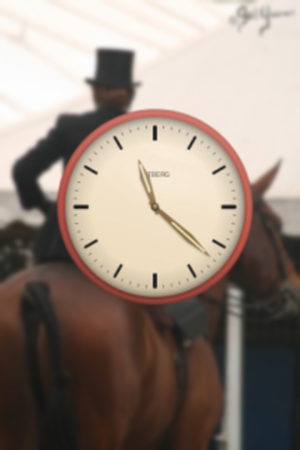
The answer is 11:22
